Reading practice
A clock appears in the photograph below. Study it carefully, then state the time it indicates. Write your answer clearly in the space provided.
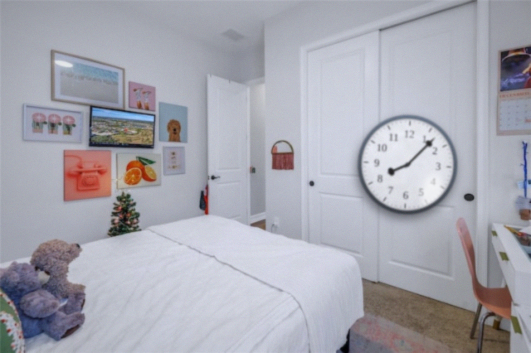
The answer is 8:07
